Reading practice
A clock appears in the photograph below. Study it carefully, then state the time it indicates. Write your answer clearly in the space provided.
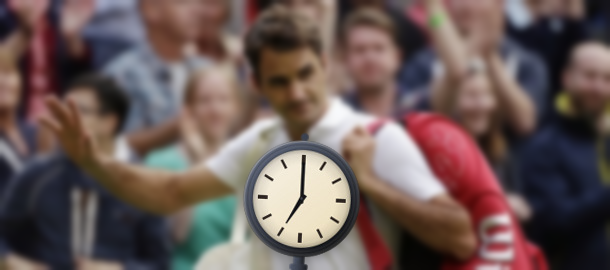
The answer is 7:00
